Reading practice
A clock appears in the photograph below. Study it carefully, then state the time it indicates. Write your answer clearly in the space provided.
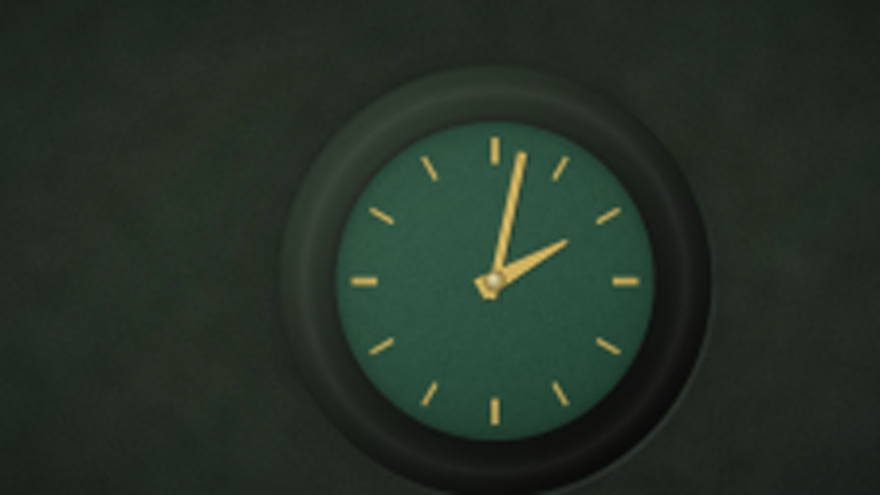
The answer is 2:02
